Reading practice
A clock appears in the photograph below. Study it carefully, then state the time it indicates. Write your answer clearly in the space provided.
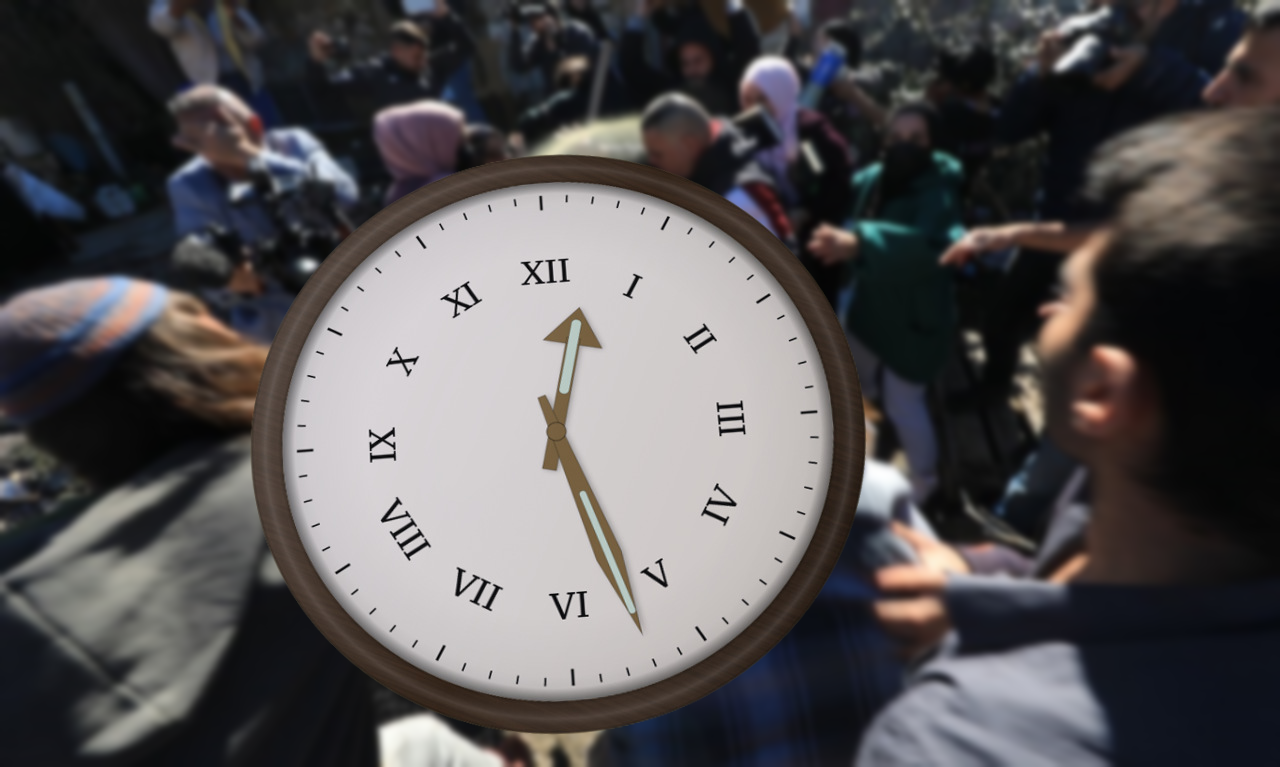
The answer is 12:27
